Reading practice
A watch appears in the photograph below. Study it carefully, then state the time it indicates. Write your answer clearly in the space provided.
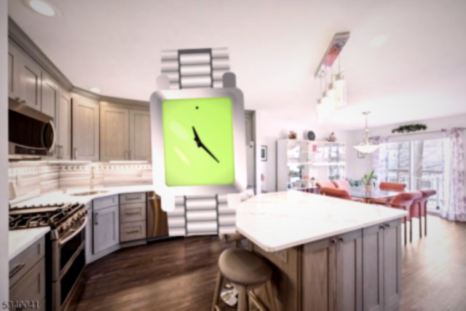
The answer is 11:23
